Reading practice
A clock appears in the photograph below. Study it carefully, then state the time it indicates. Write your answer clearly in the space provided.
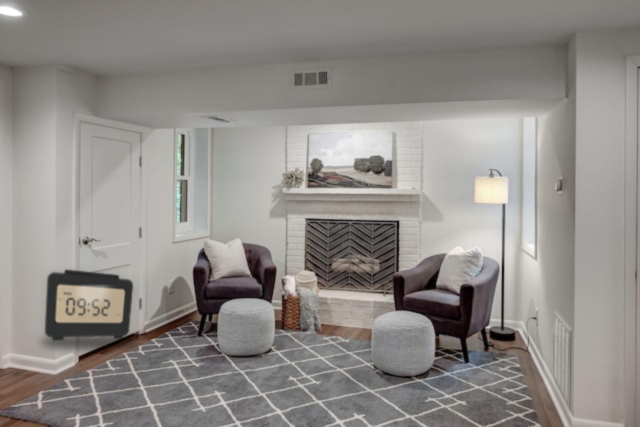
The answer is 9:52
